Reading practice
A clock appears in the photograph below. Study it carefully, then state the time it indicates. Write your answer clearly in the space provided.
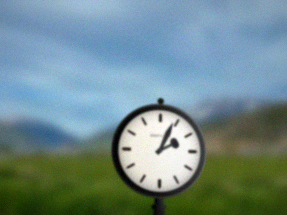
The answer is 2:04
